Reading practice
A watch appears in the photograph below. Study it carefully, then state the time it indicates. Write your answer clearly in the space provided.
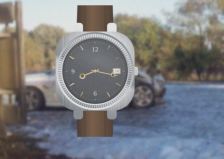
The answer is 8:17
